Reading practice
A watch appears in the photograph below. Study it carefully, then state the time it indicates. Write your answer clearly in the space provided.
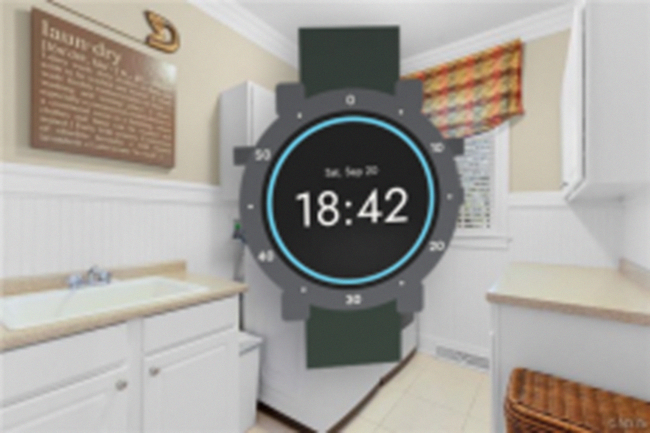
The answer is 18:42
